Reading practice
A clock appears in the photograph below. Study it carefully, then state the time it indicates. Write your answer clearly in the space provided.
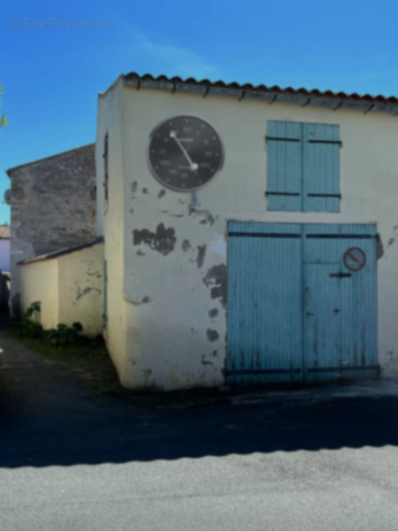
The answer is 4:54
